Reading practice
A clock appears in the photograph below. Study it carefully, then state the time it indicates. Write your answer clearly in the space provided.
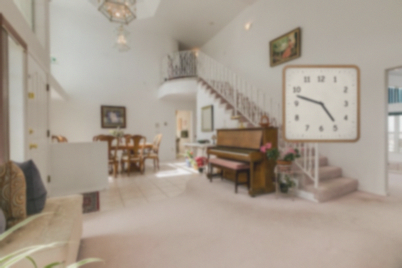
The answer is 4:48
